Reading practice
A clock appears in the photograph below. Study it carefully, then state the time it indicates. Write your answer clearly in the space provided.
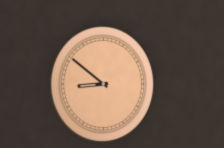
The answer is 8:51
